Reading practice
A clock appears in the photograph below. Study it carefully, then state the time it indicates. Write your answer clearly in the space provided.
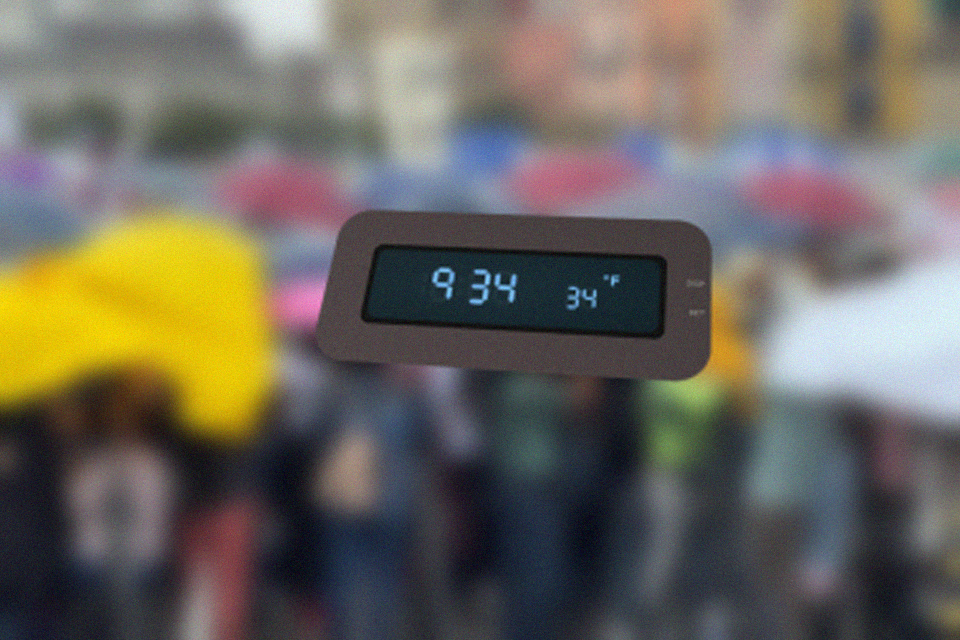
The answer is 9:34
